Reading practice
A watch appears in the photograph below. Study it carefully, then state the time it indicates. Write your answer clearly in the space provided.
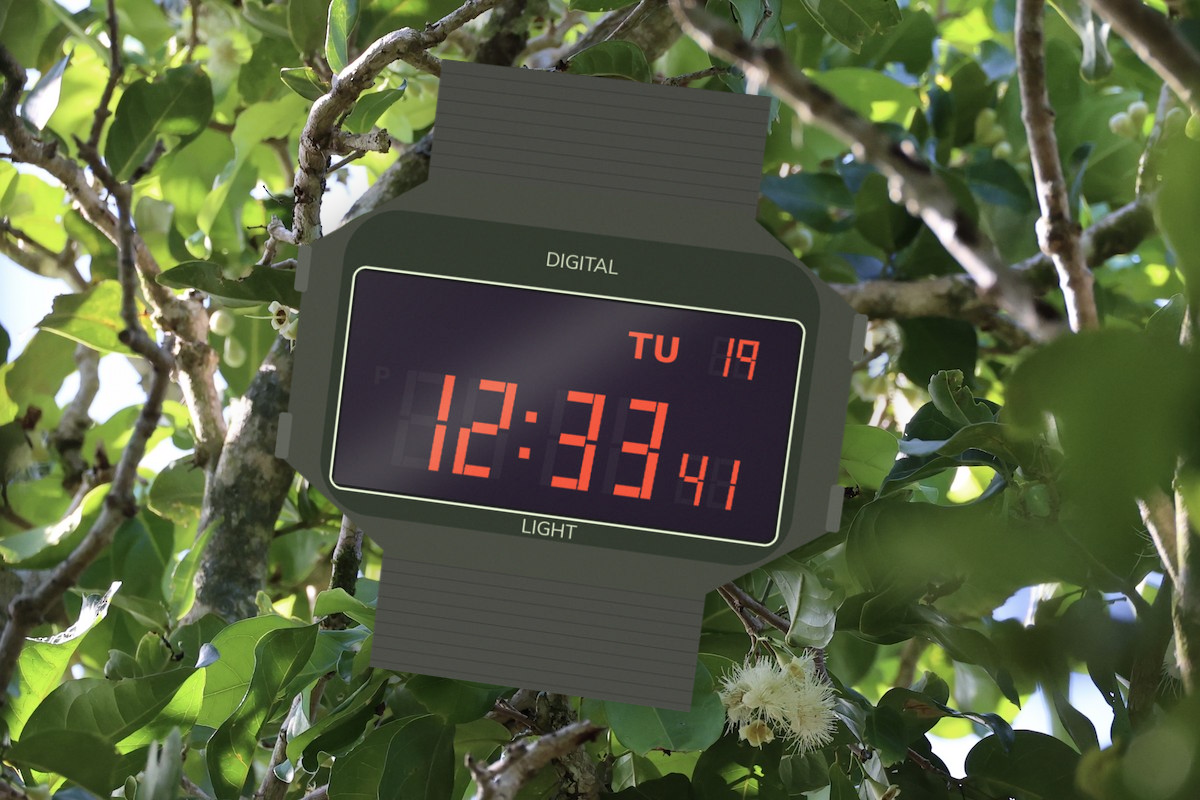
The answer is 12:33:41
